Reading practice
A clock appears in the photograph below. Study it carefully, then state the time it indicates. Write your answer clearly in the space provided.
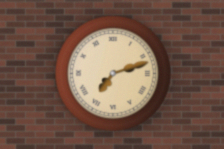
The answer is 7:12
